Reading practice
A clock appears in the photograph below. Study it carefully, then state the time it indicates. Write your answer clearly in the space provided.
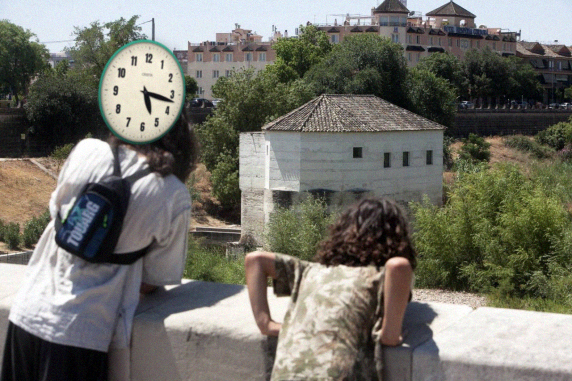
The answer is 5:17
